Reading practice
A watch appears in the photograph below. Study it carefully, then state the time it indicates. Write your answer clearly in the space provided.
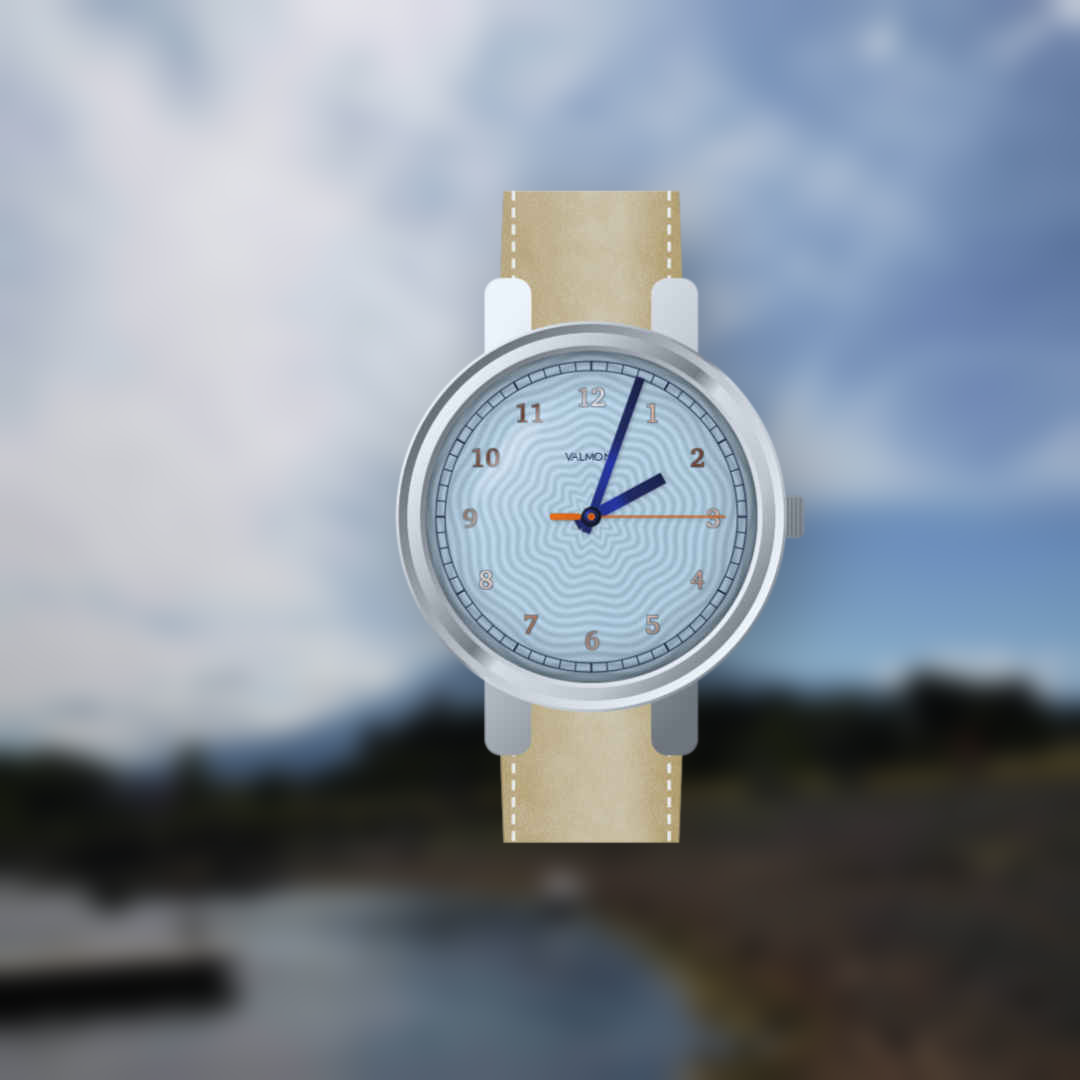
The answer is 2:03:15
